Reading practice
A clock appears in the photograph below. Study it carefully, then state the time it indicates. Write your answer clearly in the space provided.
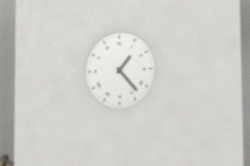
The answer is 1:23
